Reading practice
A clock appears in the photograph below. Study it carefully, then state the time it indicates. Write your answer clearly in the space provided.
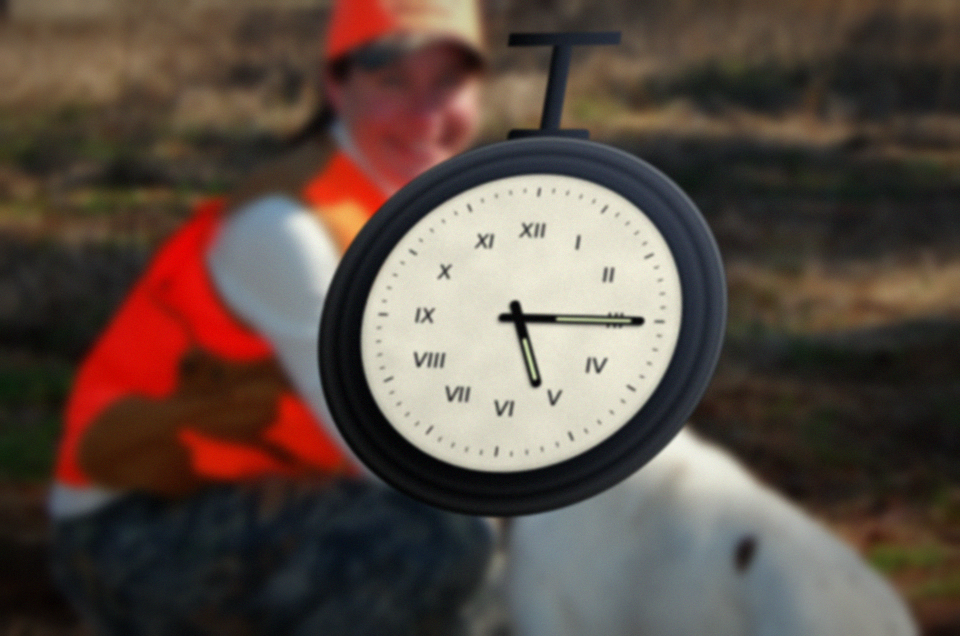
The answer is 5:15
